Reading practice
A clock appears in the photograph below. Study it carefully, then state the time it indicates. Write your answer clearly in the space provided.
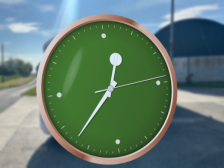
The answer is 12:37:14
